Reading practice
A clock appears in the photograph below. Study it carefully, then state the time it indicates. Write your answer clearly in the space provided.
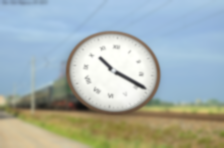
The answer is 10:19
